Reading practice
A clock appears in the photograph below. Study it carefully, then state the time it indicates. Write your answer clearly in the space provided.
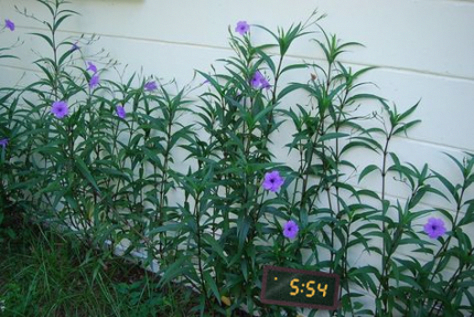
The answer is 5:54
